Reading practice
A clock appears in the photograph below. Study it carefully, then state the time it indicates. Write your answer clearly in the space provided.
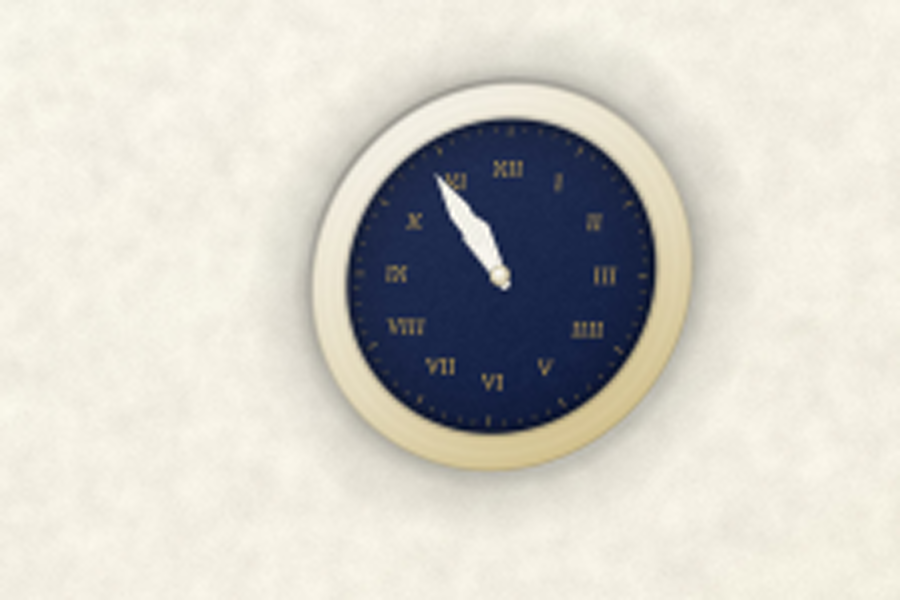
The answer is 10:54
